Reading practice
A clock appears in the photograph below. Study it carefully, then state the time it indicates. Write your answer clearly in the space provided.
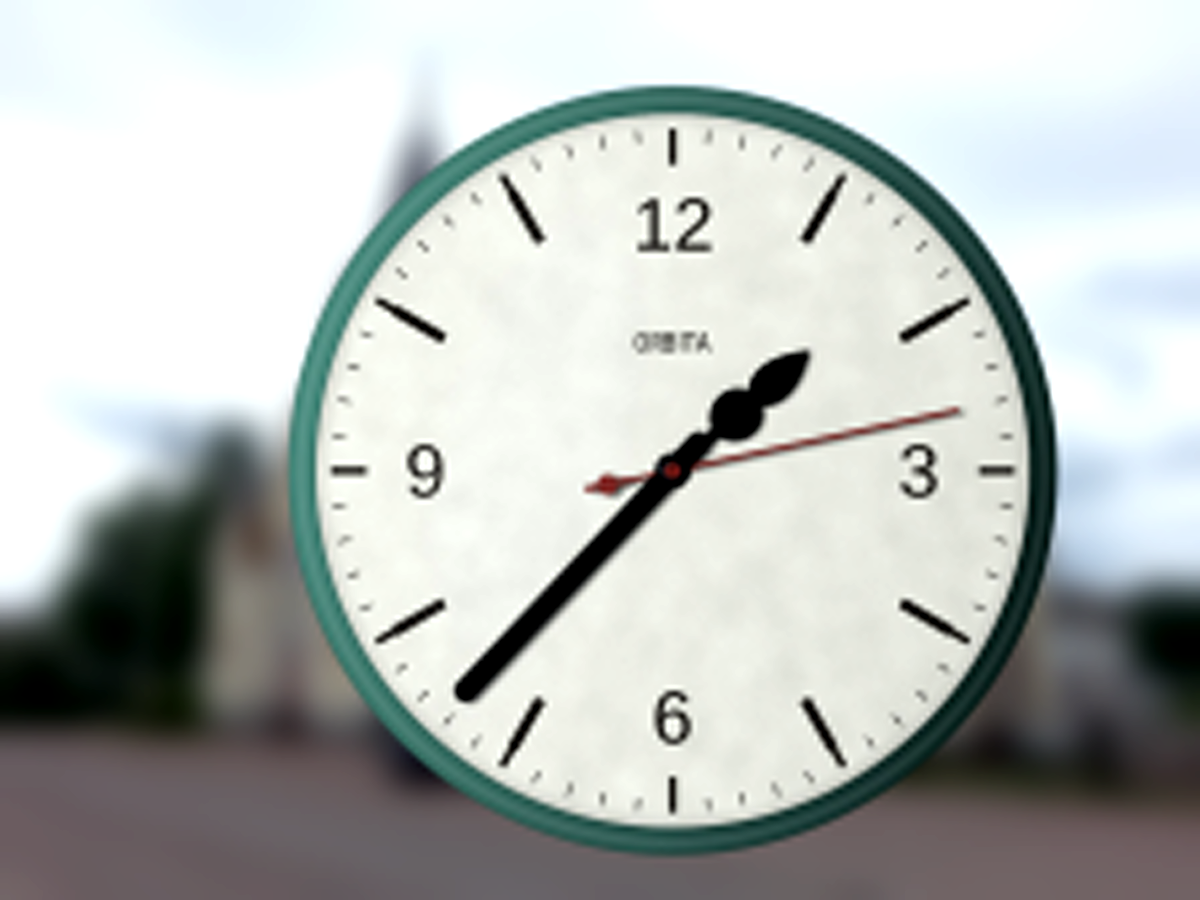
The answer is 1:37:13
